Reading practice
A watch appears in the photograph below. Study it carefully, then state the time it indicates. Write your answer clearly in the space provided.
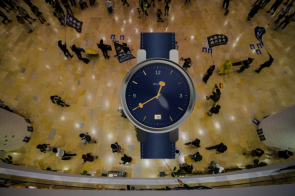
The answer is 12:40
